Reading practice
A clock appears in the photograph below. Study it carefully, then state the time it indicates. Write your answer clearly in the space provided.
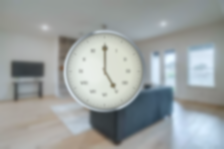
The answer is 5:00
